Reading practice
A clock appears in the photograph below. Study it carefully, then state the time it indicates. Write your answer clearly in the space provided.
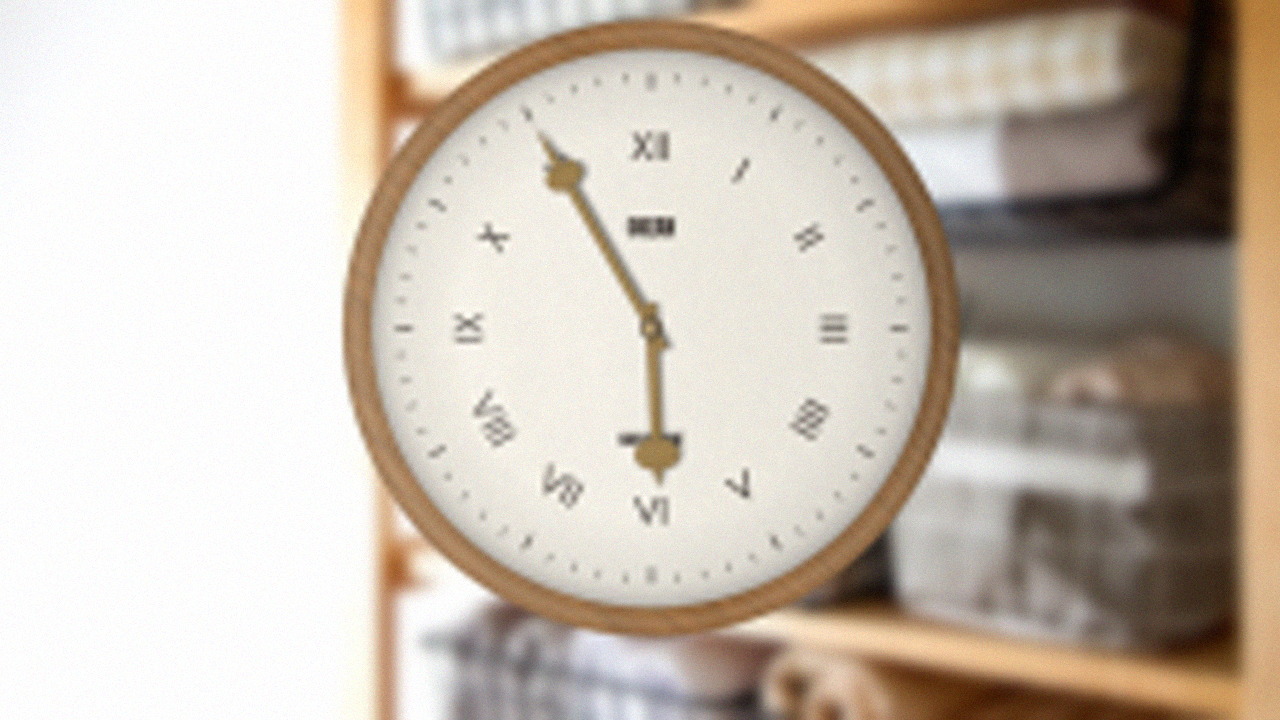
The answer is 5:55
